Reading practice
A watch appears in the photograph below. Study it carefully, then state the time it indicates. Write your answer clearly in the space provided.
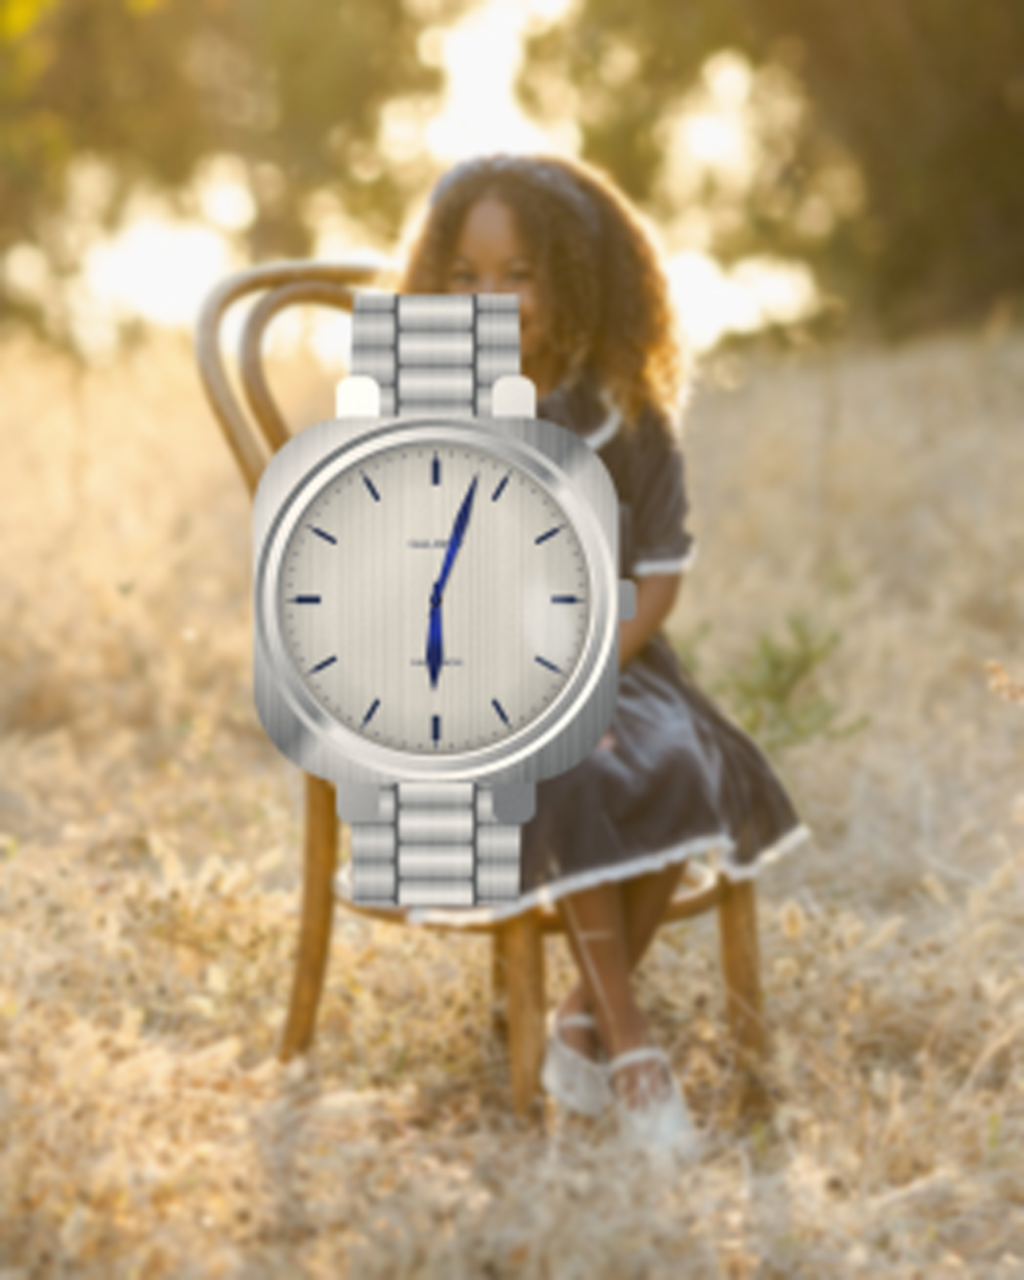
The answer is 6:03
